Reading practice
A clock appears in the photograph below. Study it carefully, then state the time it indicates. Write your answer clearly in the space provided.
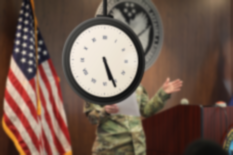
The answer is 5:26
